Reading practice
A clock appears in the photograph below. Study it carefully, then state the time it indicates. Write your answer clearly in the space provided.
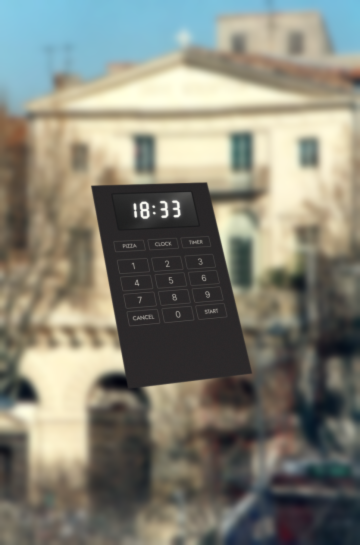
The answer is 18:33
